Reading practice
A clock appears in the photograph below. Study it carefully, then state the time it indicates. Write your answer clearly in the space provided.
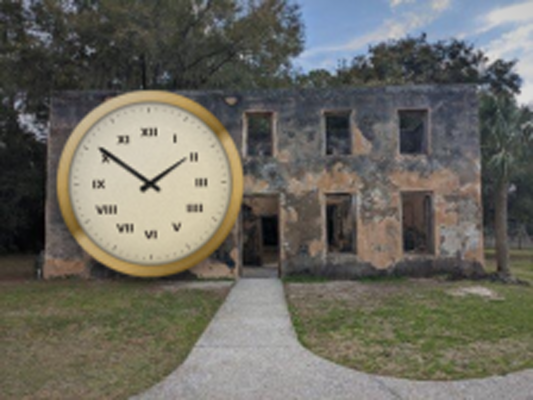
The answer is 1:51
